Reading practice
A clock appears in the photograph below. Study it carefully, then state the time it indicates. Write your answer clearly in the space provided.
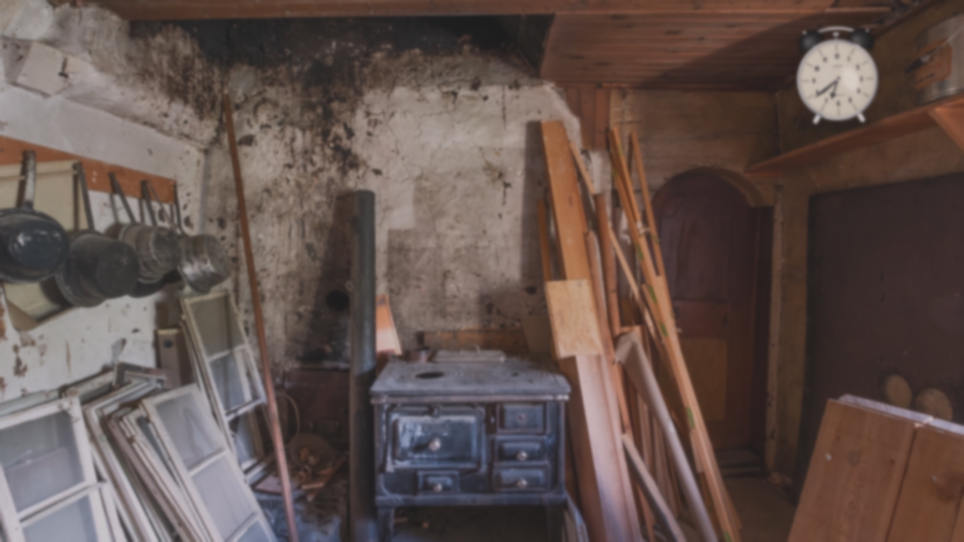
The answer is 6:39
